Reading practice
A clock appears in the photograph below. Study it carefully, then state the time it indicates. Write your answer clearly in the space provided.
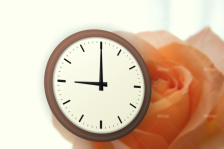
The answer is 9:00
